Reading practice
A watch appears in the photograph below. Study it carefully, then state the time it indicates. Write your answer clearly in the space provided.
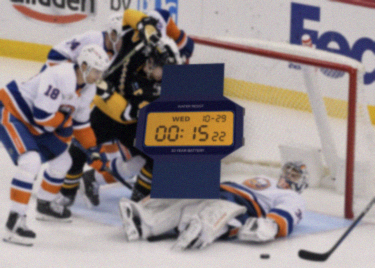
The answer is 0:15:22
